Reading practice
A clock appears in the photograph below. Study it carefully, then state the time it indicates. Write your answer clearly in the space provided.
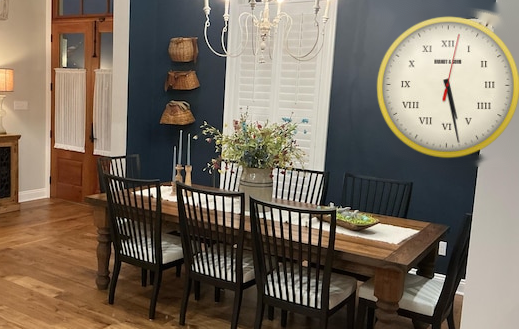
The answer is 5:28:02
